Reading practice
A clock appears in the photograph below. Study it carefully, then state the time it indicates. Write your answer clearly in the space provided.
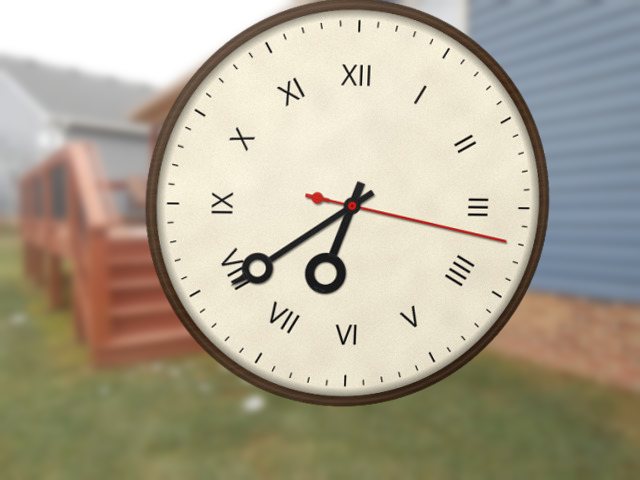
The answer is 6:39:17
